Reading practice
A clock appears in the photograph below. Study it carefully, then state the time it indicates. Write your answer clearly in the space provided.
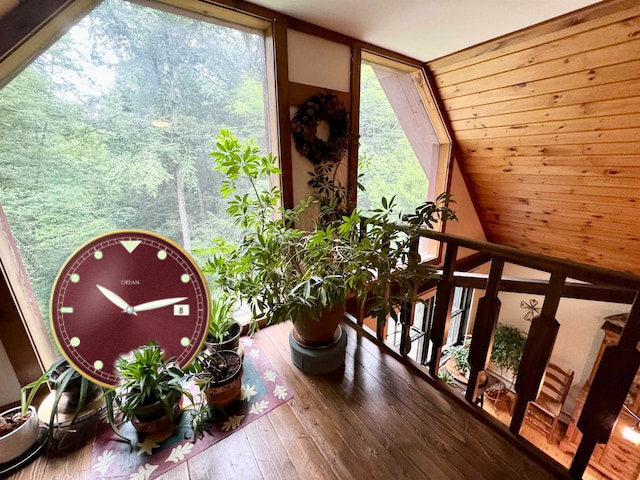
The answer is 10:13
